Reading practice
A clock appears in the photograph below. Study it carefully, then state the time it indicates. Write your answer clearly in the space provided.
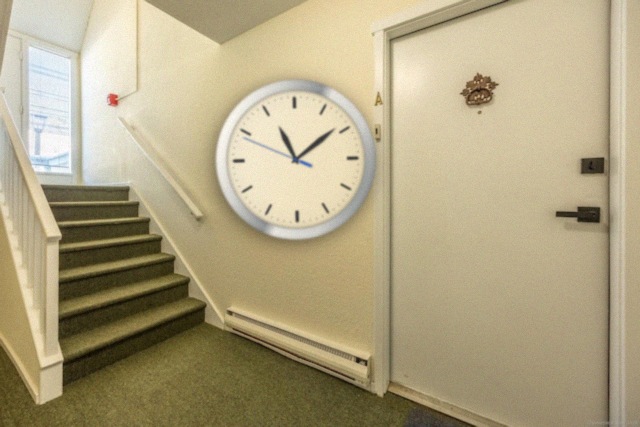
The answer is 11:08:49
